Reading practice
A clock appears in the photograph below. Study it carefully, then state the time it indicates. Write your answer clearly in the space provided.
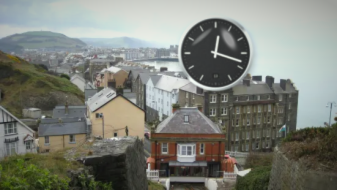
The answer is 12:18
